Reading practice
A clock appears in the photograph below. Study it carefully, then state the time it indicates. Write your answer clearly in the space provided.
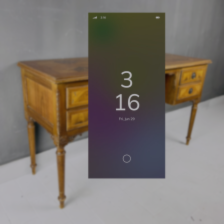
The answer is 3:16
